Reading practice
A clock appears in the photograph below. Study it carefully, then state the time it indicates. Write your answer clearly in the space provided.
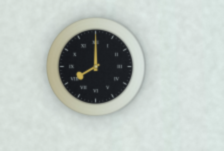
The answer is 8:00
